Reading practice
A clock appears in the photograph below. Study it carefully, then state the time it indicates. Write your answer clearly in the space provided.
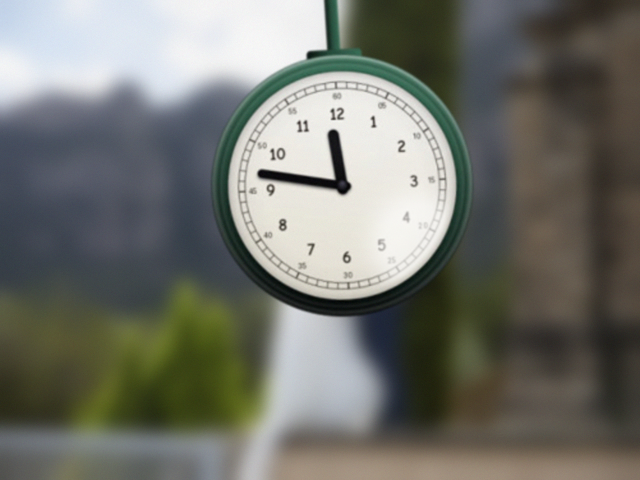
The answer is 11:47
